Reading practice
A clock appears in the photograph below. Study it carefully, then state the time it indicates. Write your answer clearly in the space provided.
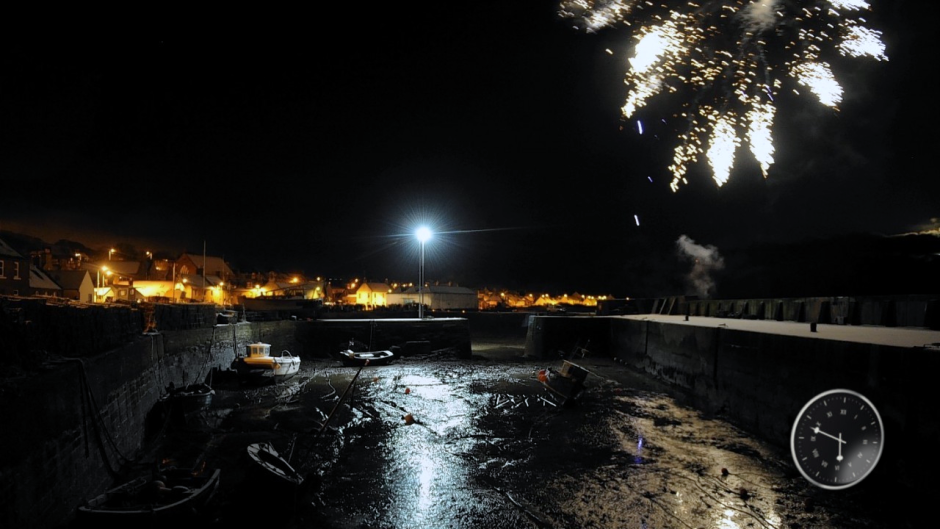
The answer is 5:48
